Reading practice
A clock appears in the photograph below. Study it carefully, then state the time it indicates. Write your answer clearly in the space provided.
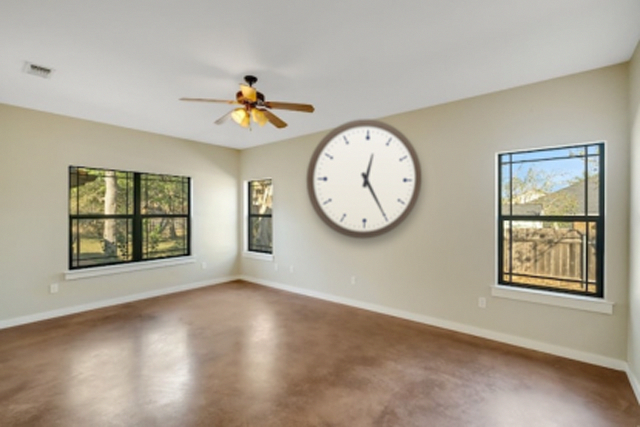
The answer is 12:25
